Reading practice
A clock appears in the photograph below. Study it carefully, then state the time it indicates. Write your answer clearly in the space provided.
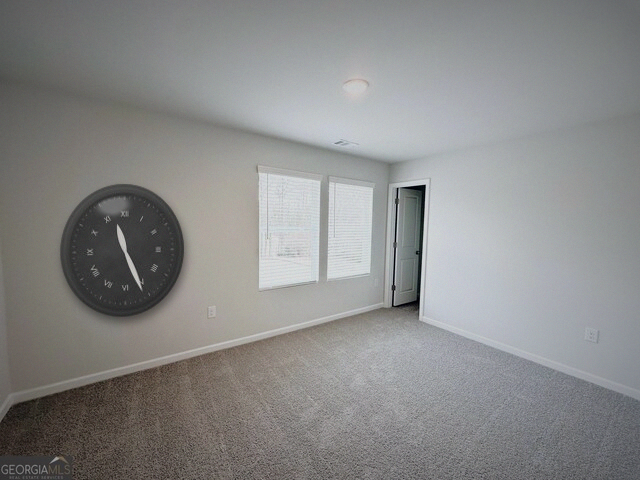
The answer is 11:26
